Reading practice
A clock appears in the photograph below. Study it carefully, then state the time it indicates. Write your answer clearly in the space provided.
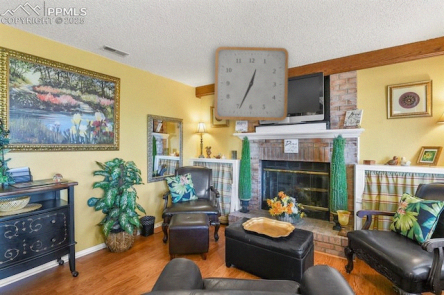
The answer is 12:34
